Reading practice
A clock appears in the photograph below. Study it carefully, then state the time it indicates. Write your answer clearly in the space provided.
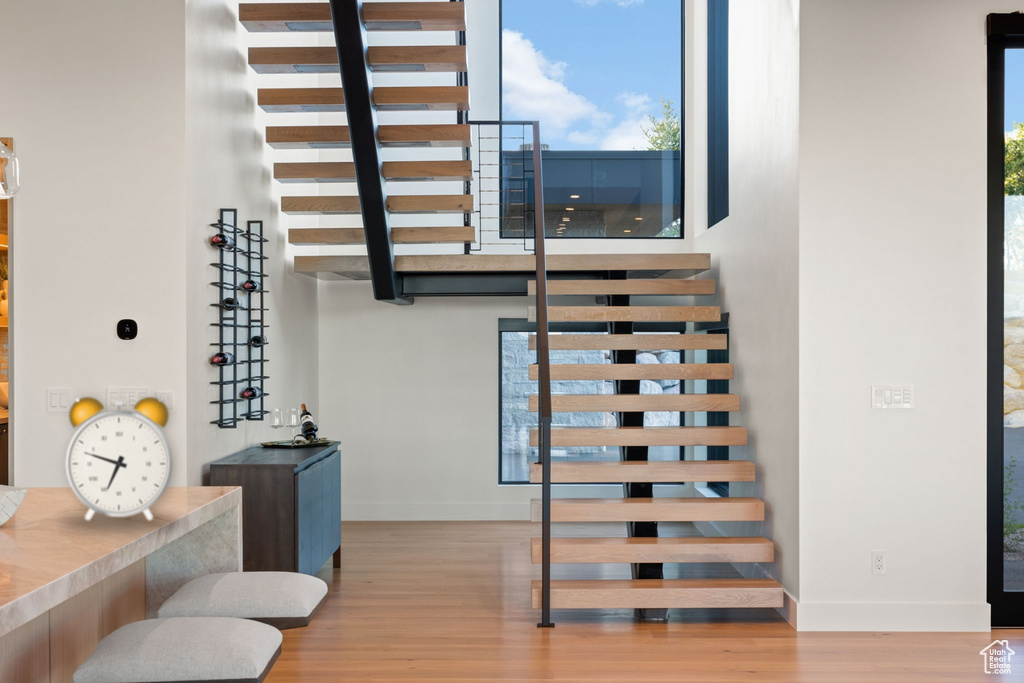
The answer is 6:48
